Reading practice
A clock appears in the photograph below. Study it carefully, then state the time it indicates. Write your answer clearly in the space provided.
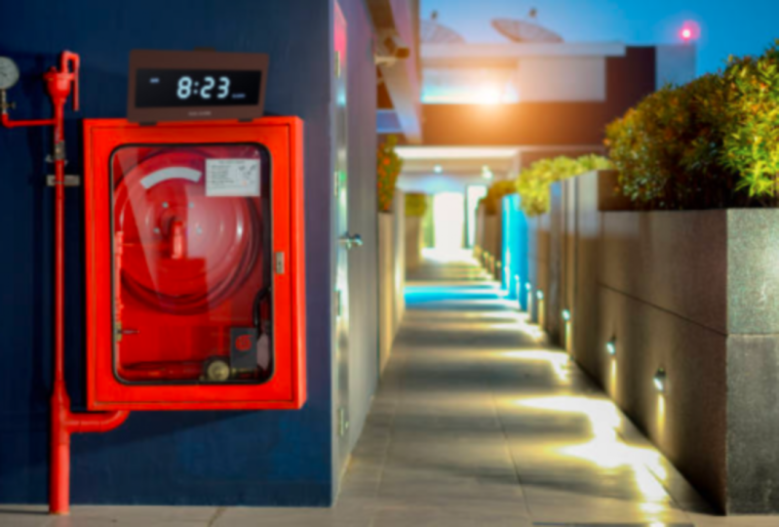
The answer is 8:23
